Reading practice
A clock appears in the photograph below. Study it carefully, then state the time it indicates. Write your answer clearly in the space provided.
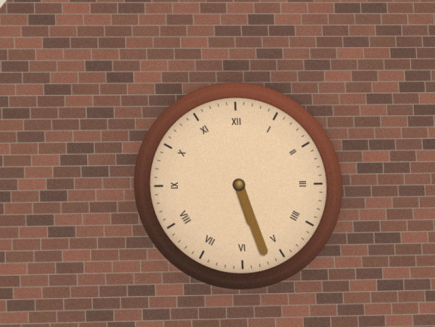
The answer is 5:27
